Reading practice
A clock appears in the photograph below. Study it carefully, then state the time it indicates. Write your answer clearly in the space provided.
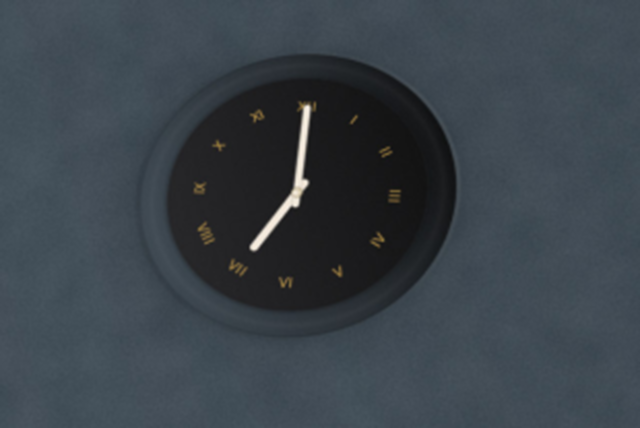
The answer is 7:00
